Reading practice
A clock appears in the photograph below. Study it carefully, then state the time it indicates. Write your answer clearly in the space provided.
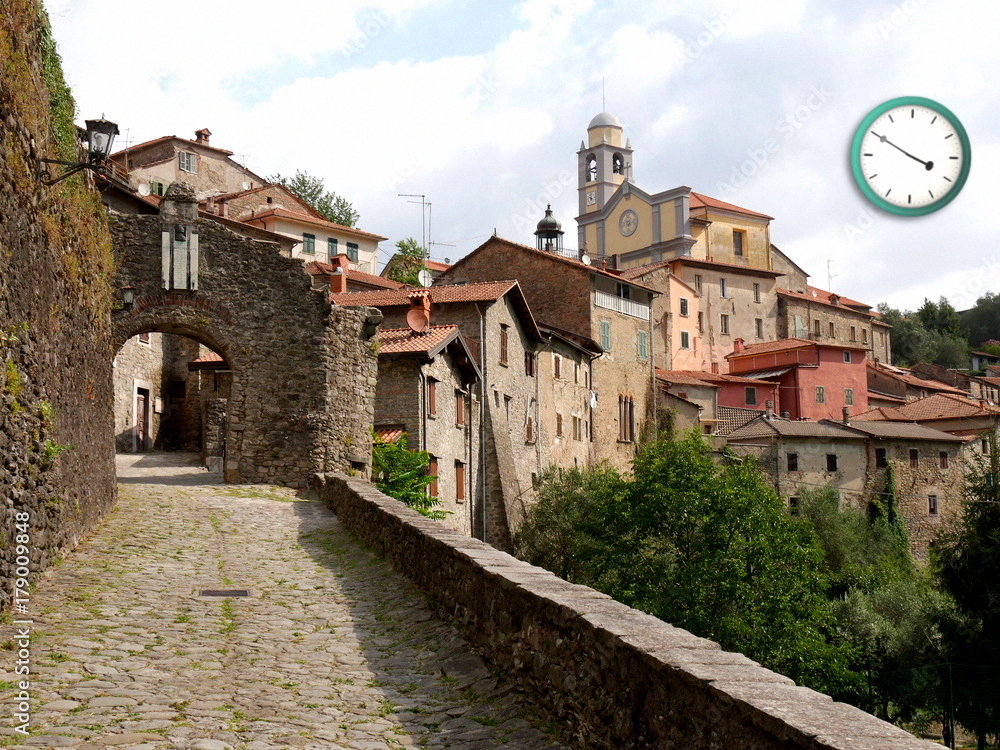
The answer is 3:50
